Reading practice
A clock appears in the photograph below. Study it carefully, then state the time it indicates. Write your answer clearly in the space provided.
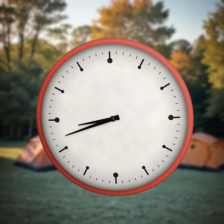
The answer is 8:42
